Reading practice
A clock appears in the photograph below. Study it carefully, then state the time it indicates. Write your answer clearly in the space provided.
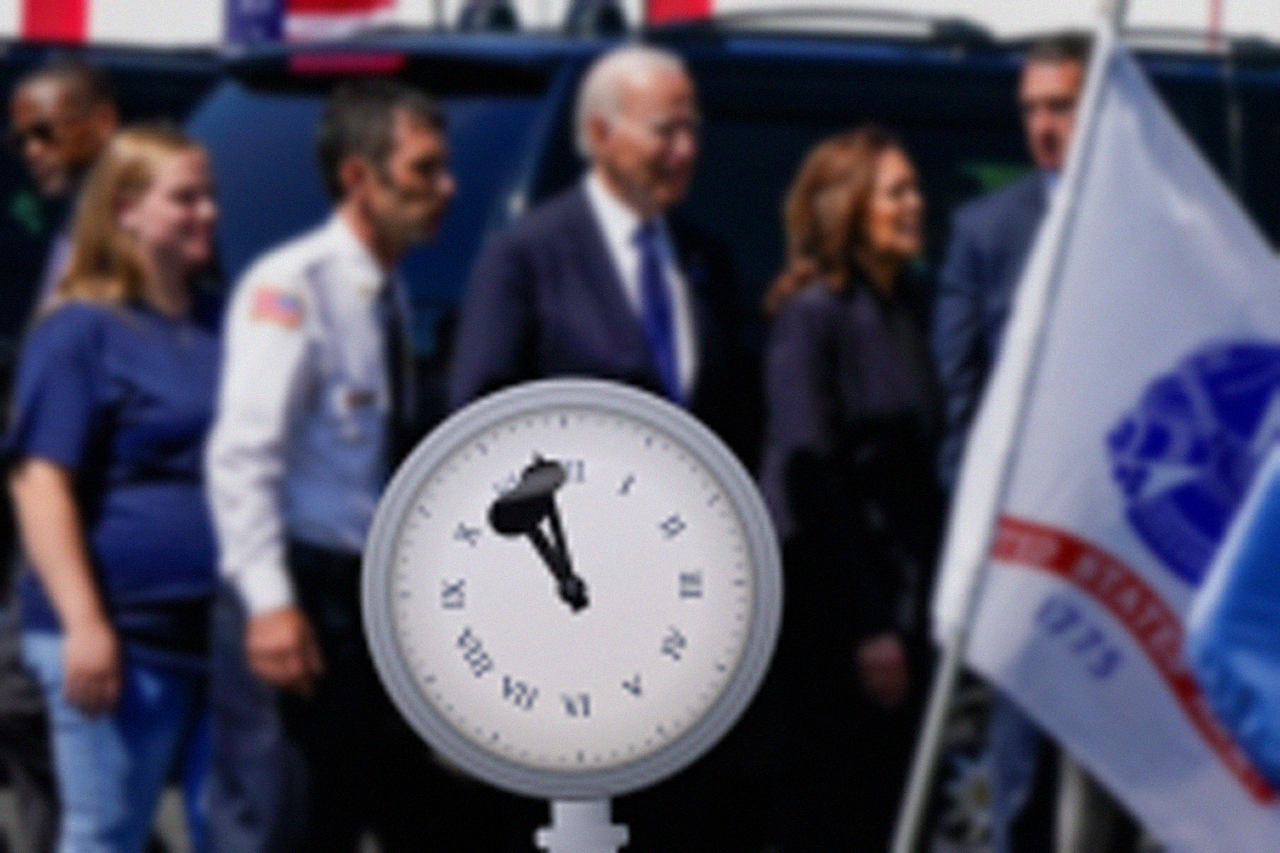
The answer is 10:58
